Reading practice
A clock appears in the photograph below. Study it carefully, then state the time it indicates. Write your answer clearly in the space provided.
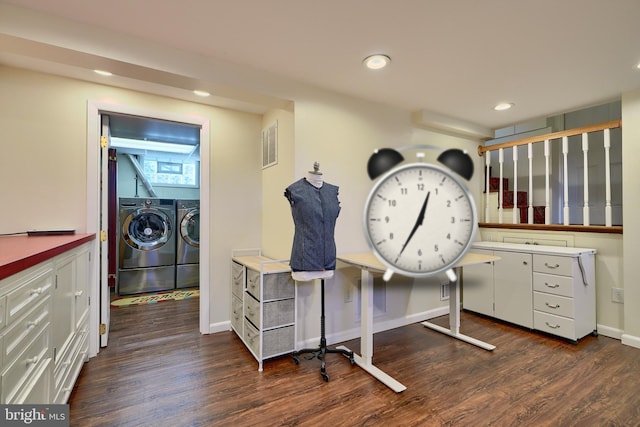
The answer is 12:35
